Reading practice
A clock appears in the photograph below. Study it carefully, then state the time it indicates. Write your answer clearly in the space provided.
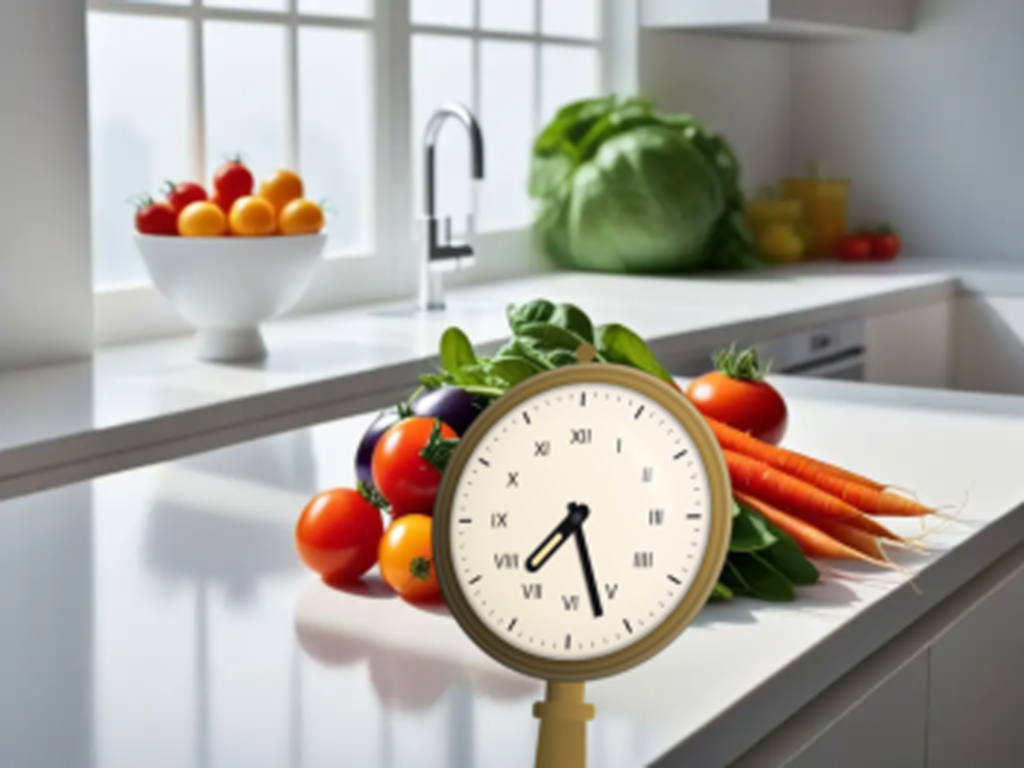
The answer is 7:27
